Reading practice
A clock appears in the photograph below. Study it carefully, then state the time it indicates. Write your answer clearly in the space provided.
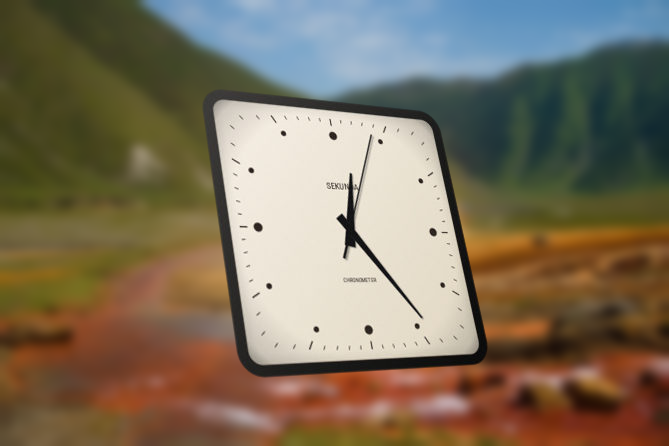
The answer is 12:24:04
